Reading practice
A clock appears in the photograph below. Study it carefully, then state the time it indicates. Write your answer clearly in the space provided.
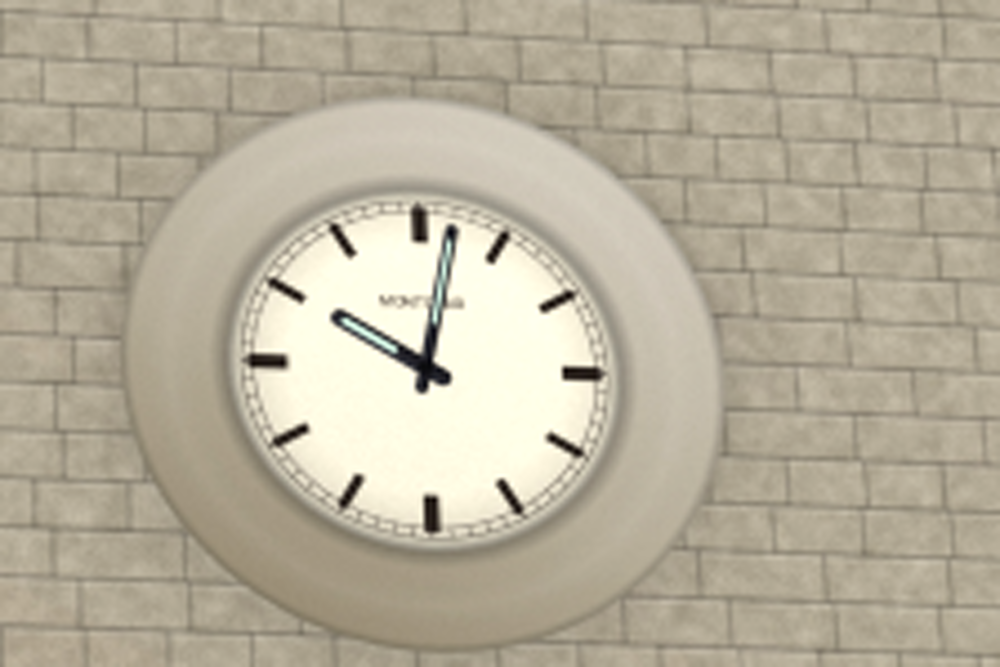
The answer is 10:02
